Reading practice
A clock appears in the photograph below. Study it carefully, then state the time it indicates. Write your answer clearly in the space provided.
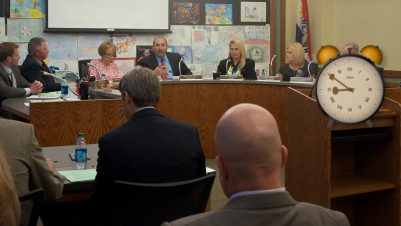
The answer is 8:51
